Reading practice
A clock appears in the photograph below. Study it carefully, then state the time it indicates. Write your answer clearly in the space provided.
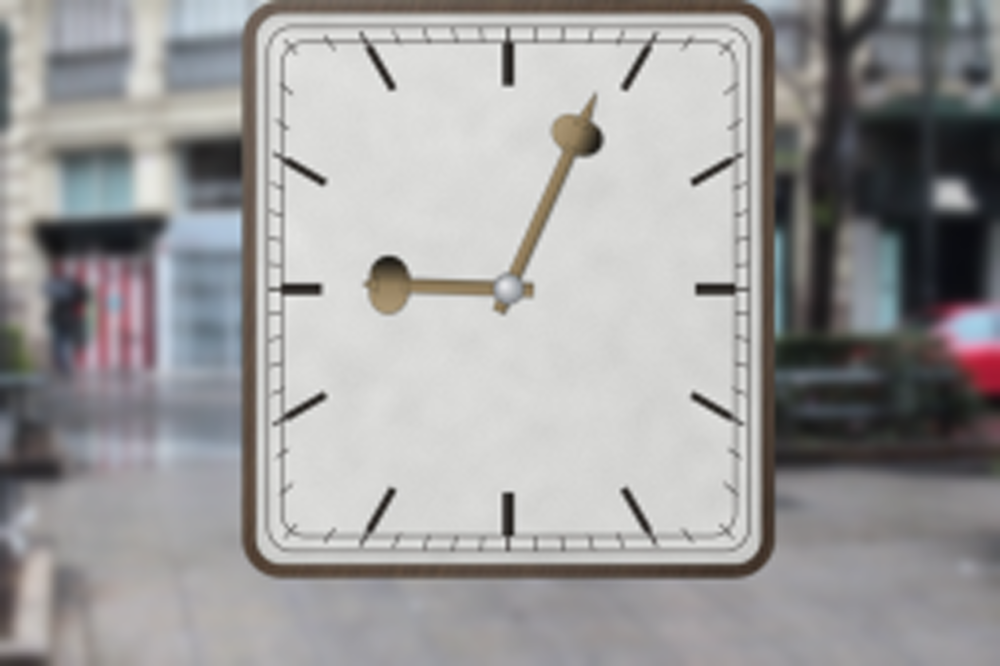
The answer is 9:04
